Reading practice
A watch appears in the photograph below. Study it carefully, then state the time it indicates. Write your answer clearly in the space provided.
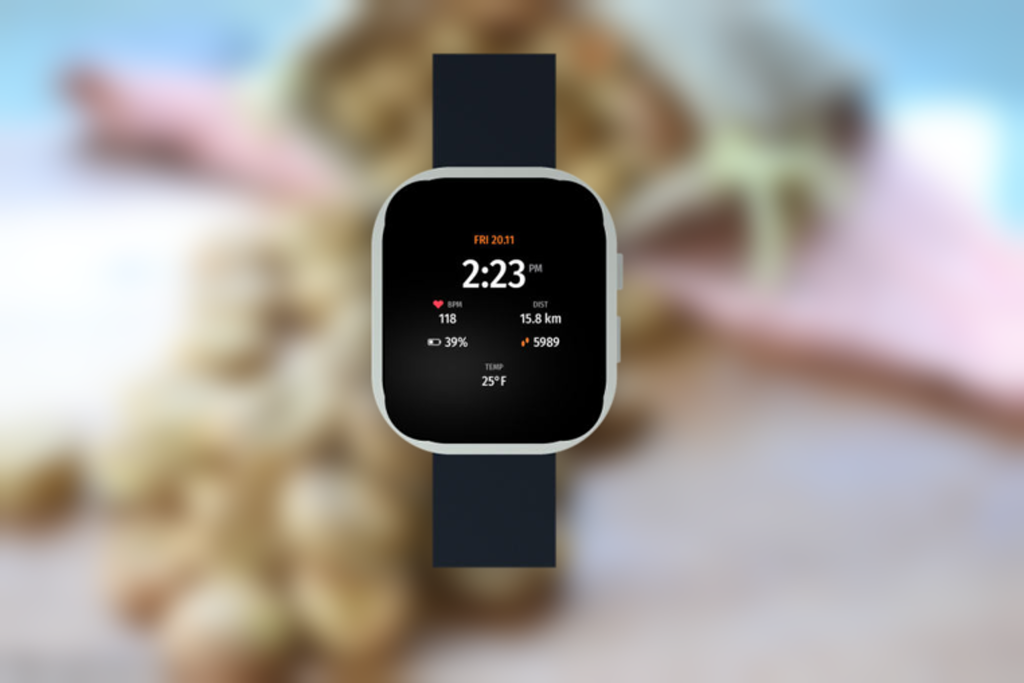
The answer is 2:23
